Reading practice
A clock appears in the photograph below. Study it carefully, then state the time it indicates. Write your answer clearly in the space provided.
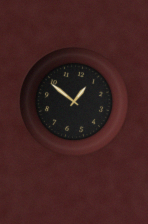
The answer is 12:49
